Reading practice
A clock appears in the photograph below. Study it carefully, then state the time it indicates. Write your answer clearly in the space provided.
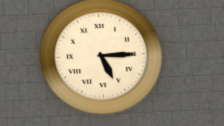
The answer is 5:15
